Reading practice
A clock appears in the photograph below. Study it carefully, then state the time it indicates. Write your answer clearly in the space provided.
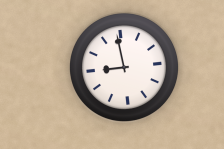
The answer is 8:59
